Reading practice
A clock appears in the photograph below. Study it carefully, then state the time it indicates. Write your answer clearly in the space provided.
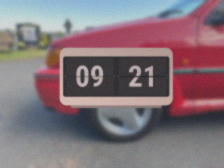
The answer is 9:21
